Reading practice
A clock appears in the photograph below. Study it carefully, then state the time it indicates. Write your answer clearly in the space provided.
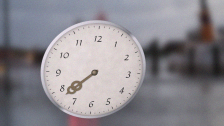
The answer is 7:38
